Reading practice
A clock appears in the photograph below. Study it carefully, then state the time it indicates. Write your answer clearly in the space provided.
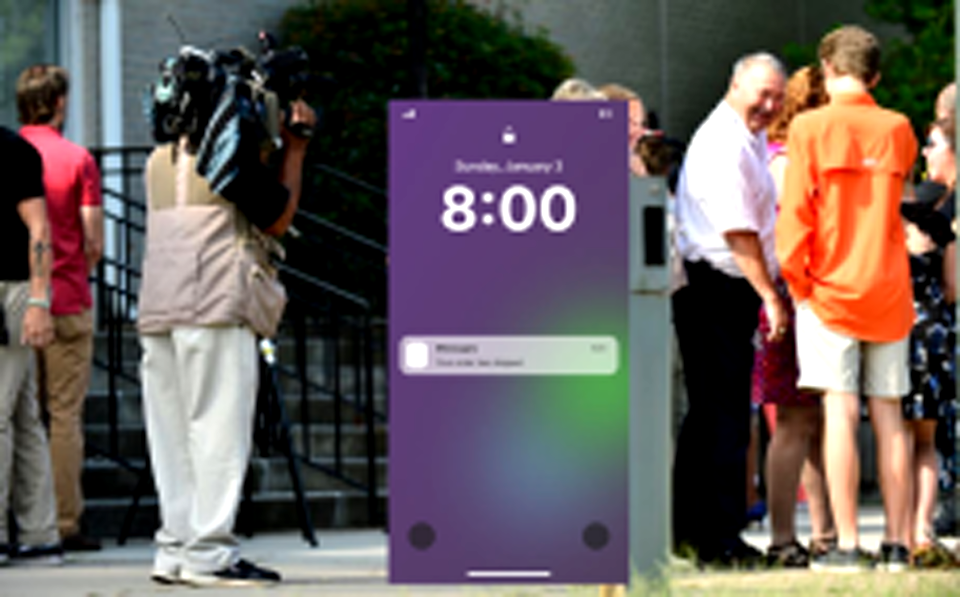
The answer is 8:00
